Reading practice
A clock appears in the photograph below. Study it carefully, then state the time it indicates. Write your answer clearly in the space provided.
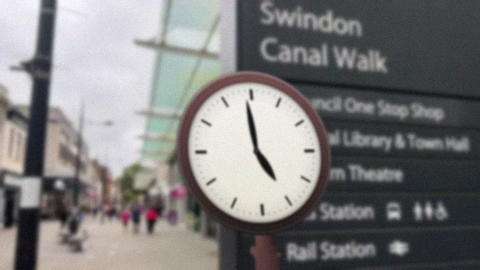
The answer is 4:59
